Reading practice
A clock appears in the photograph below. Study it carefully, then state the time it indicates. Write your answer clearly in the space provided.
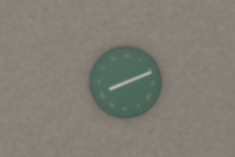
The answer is 8:11
